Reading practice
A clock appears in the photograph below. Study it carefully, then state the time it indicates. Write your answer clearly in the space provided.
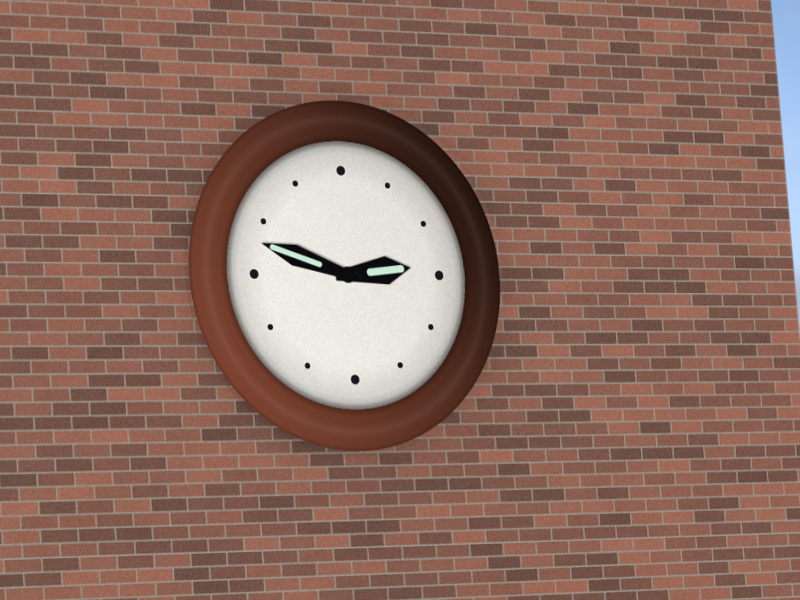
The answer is 2:48
